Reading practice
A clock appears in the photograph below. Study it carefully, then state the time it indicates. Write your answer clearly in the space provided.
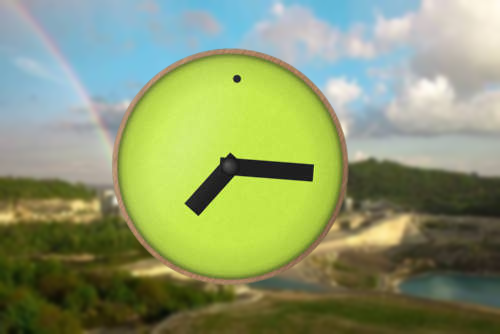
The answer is 7:15
